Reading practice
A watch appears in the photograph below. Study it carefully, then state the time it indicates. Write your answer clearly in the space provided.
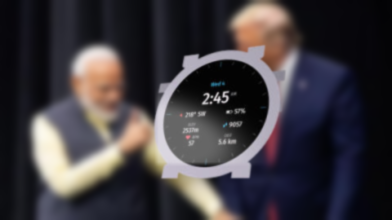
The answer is 2:45
